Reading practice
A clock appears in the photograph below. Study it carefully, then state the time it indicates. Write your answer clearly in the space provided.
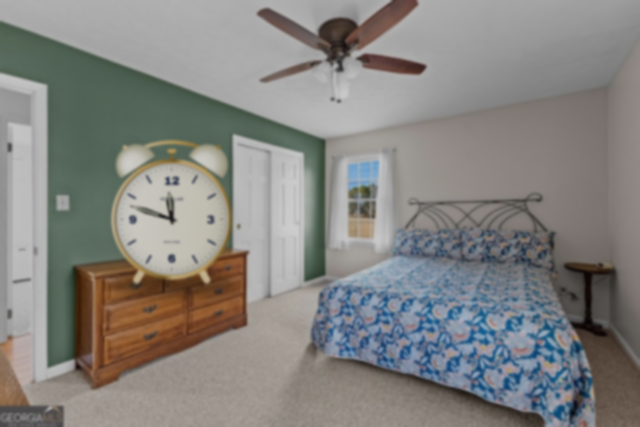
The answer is 11:48
